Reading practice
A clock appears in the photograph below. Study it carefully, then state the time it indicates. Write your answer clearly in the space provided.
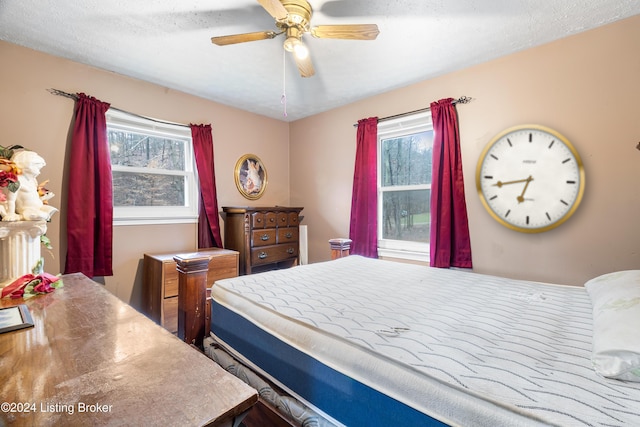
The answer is 6:43
